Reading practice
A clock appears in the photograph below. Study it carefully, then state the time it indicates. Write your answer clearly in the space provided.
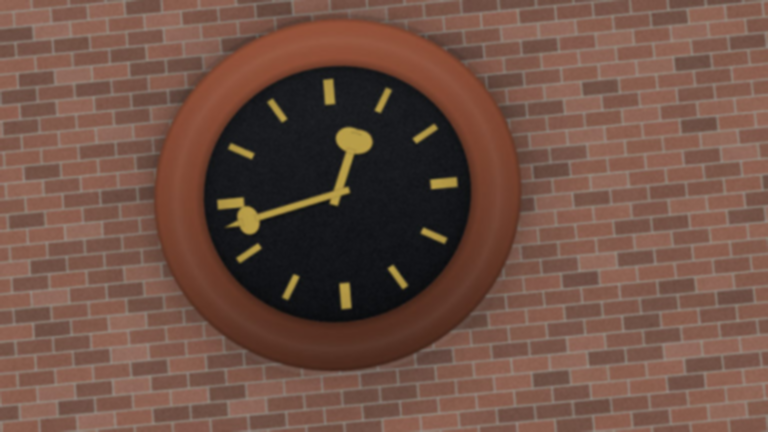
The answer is 12:43
